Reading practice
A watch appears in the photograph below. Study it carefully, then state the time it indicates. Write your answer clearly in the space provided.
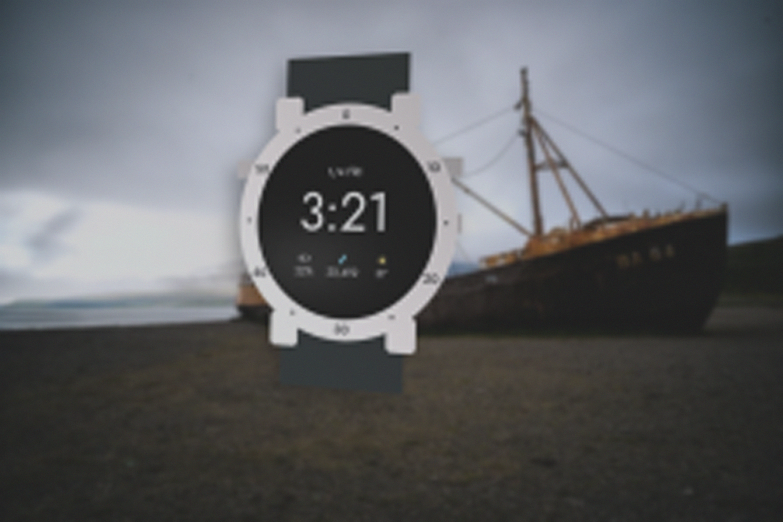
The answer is 3:21
